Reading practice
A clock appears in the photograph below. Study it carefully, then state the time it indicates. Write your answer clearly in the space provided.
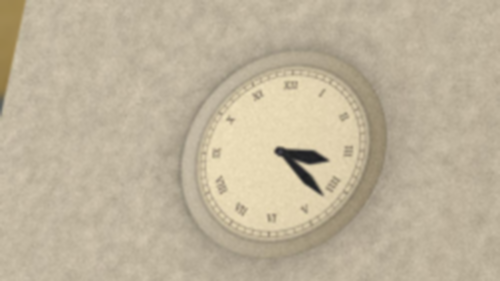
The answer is 3:22
